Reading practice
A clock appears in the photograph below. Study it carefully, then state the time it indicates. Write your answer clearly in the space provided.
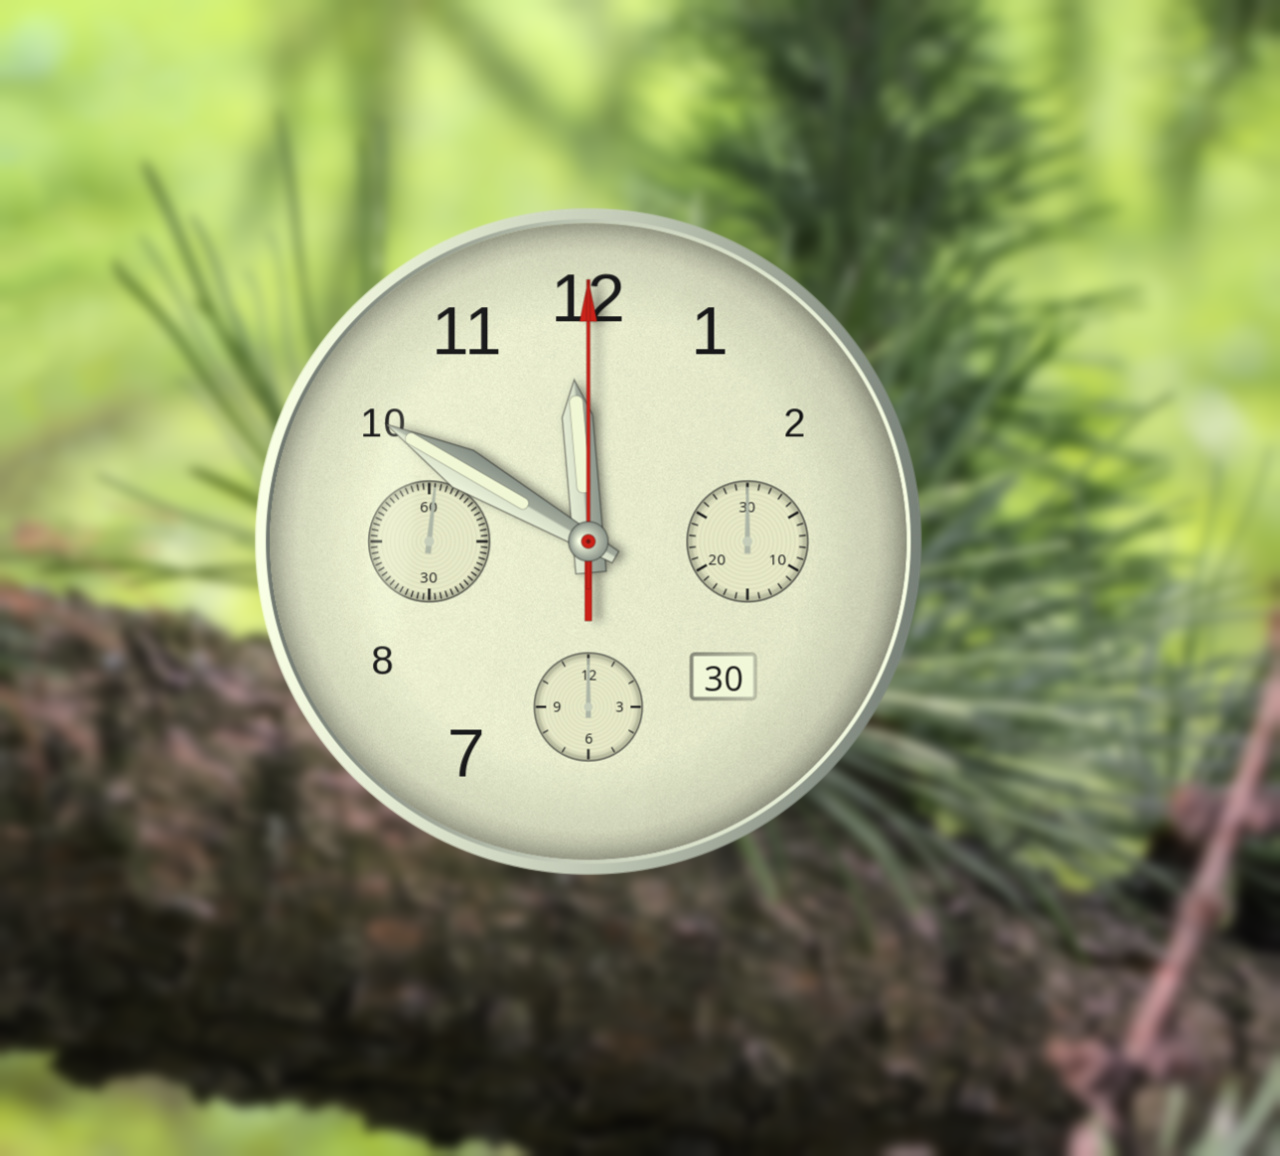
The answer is 11:50:01
